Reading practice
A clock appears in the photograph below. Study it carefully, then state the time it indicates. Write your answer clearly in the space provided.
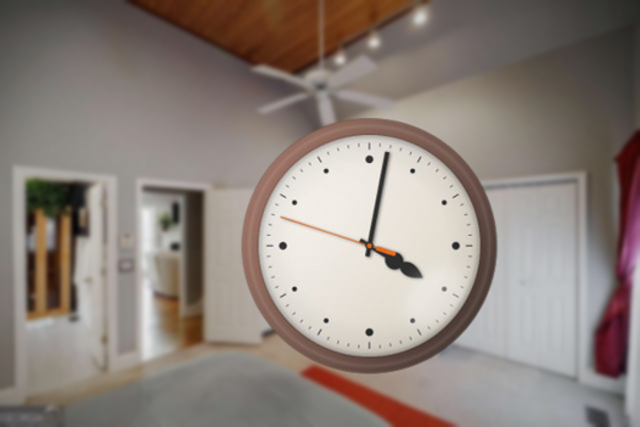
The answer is 4:01:48
